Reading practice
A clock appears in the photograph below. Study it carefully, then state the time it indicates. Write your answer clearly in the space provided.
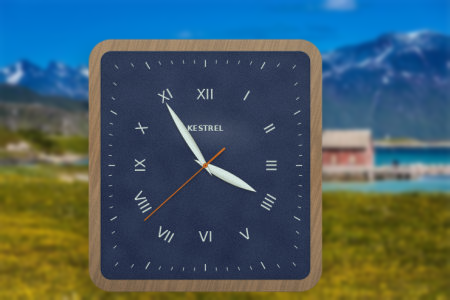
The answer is 3:54:38
